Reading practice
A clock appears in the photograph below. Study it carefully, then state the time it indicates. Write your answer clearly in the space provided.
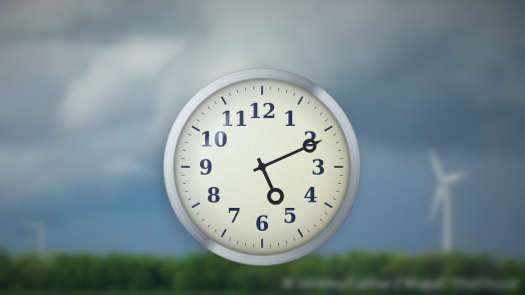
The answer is 5:11
